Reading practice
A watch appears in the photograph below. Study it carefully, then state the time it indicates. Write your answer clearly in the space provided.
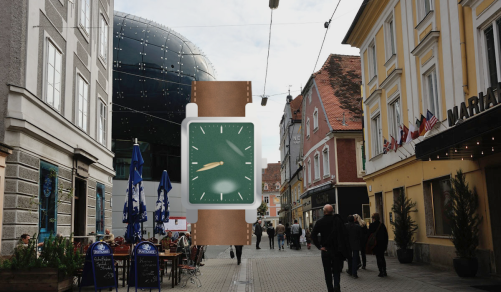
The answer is 8:42
